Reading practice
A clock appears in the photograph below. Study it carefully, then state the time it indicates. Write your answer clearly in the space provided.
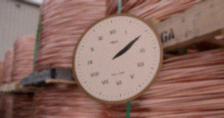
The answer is 2:10
